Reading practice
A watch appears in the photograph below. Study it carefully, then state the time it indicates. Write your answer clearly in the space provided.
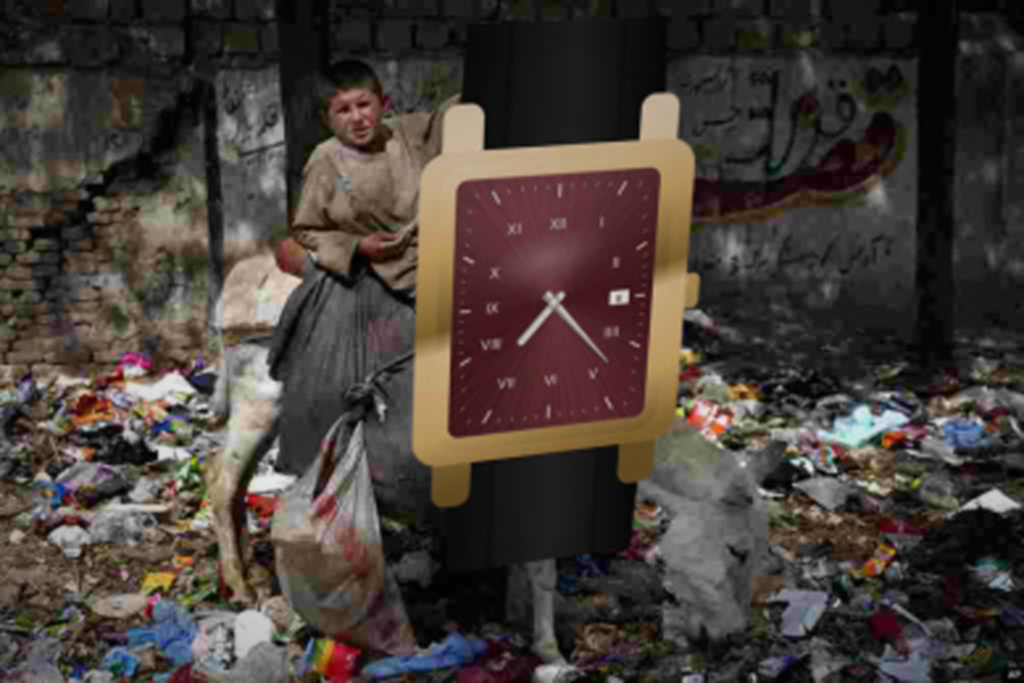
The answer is 7:23
